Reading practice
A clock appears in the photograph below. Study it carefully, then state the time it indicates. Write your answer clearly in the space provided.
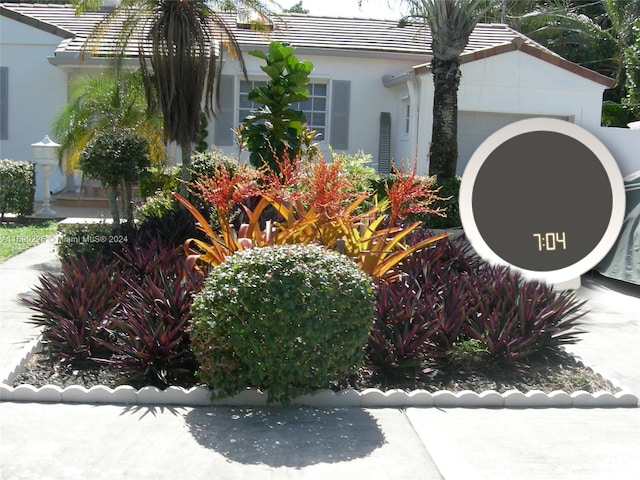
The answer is 7:04
